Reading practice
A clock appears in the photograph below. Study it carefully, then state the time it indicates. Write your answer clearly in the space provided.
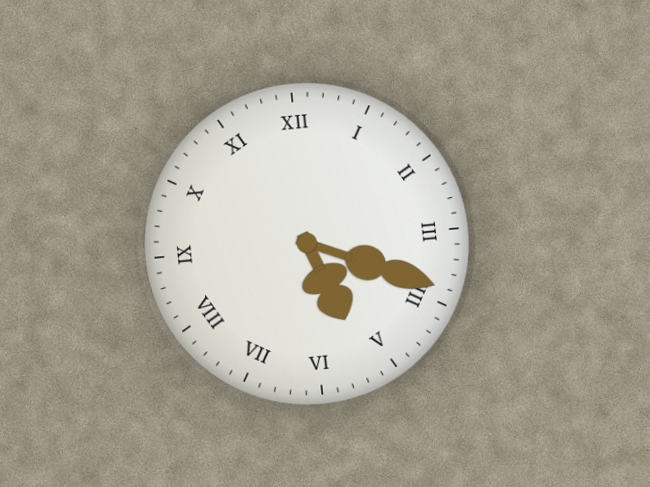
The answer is 5:19
